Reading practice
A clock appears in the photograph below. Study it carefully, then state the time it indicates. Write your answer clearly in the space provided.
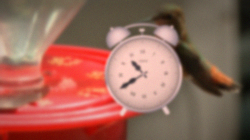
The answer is 10:40
